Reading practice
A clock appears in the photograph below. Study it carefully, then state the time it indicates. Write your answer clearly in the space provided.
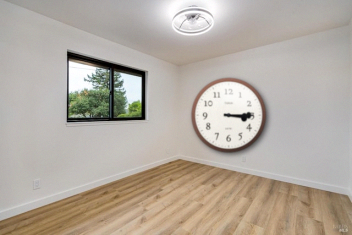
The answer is 3:15
